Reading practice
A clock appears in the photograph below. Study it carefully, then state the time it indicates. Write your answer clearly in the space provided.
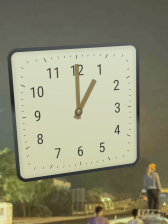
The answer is 1:00
